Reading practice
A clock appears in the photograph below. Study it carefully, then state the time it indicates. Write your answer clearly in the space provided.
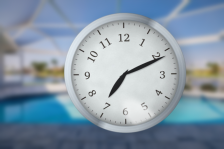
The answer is 7:11
